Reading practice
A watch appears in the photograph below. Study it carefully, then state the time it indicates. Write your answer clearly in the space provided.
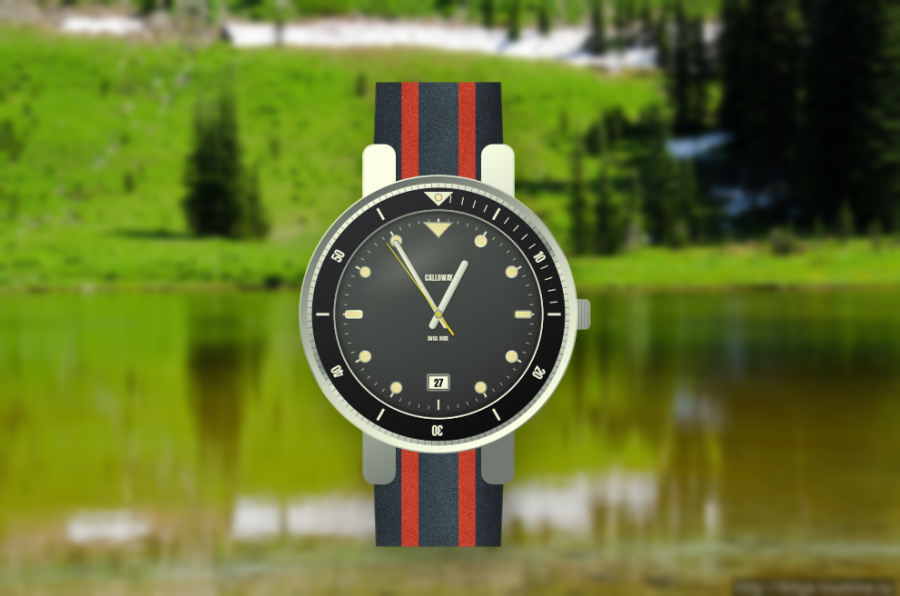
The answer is 12:54:54
